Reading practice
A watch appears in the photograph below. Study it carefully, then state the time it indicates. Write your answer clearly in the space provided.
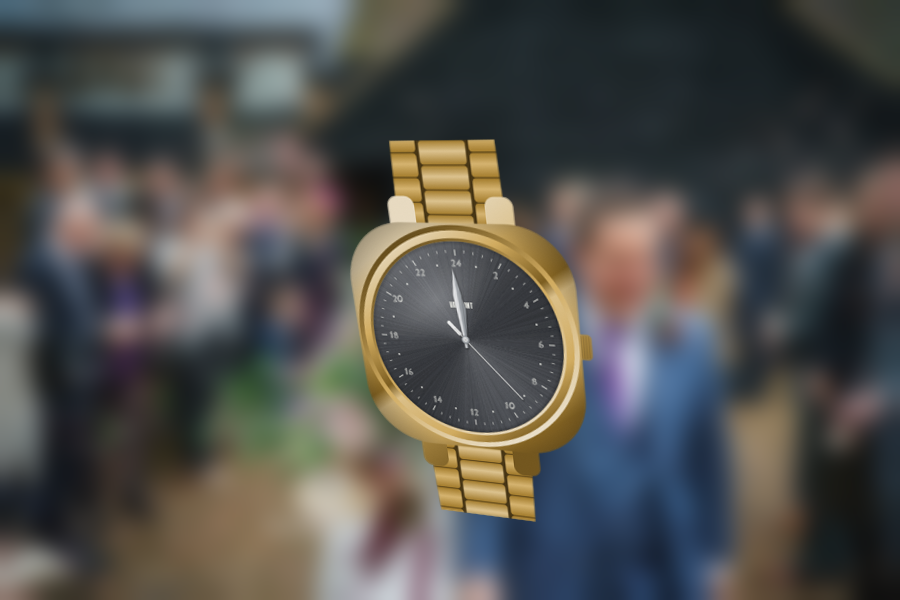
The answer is 23:59:23
